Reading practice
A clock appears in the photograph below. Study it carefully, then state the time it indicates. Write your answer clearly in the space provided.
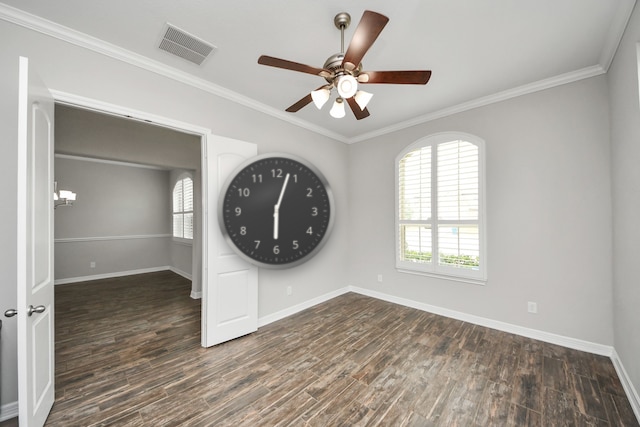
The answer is 6:03
